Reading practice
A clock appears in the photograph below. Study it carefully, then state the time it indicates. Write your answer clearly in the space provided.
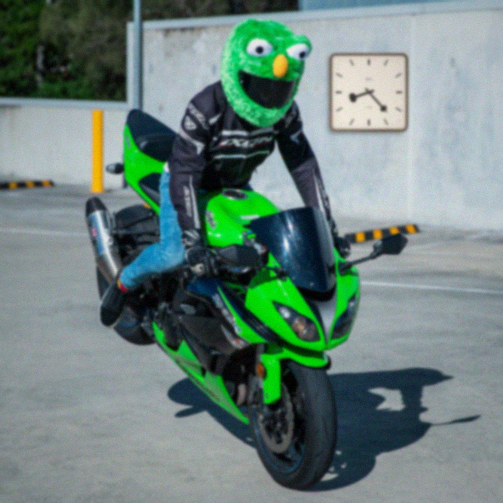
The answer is 8:23
